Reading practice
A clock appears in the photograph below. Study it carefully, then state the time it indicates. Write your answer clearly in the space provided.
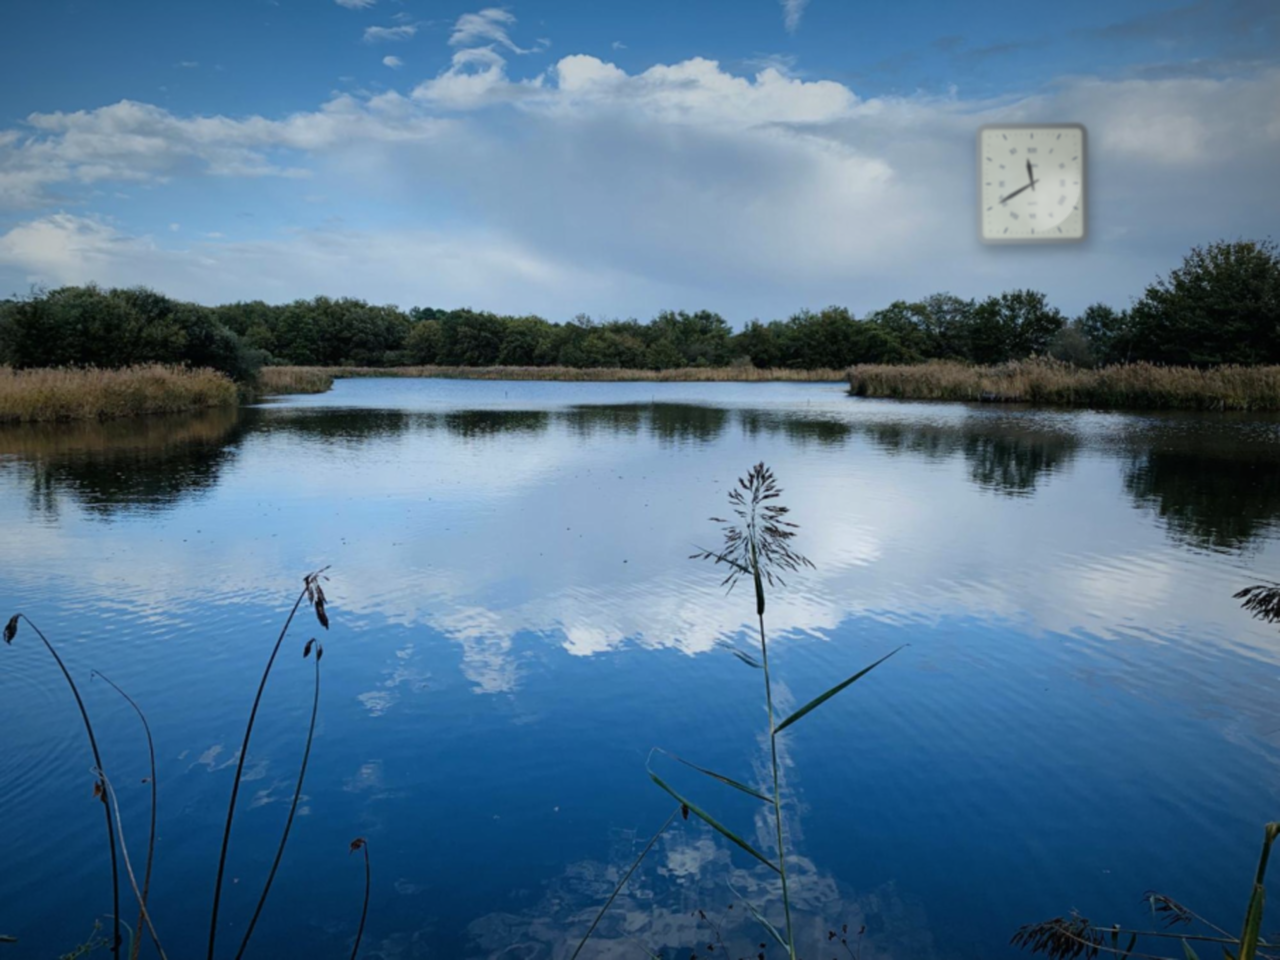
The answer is 11:40
